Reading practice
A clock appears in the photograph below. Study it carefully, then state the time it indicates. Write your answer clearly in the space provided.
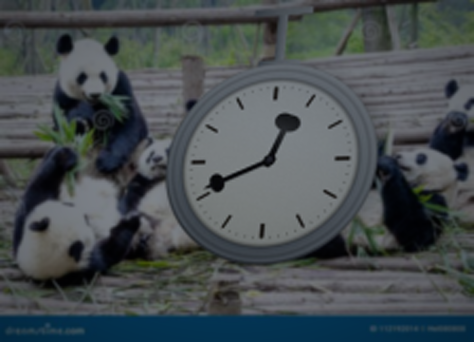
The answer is 12:41
